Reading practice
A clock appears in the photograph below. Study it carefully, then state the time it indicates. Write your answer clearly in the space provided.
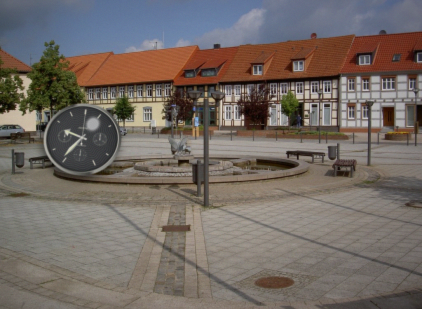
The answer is 9:36
